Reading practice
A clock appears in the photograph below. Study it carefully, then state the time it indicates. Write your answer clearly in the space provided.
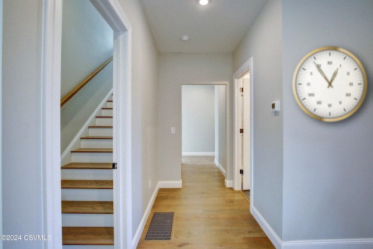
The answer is 12:54
